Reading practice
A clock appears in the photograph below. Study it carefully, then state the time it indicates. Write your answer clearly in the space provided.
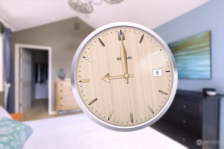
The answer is 9:00
